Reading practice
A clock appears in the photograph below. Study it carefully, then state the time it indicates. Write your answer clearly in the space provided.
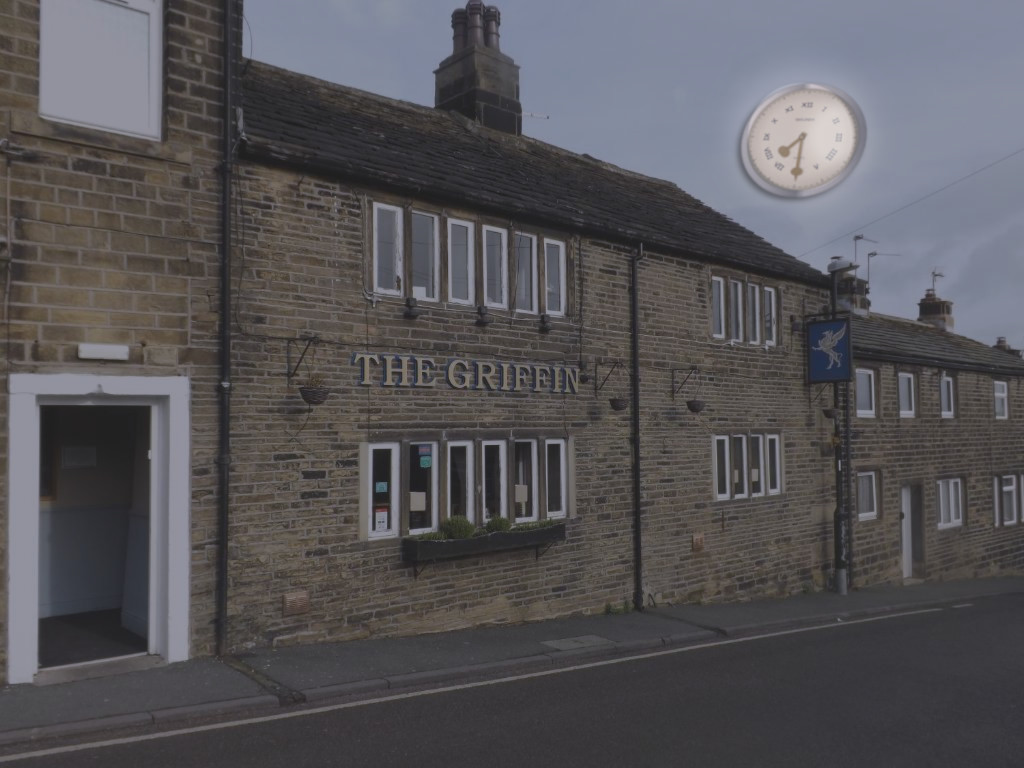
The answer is 7:30
